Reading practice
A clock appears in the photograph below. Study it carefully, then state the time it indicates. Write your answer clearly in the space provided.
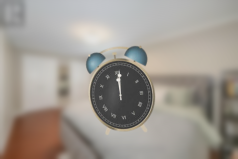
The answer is 12:01
